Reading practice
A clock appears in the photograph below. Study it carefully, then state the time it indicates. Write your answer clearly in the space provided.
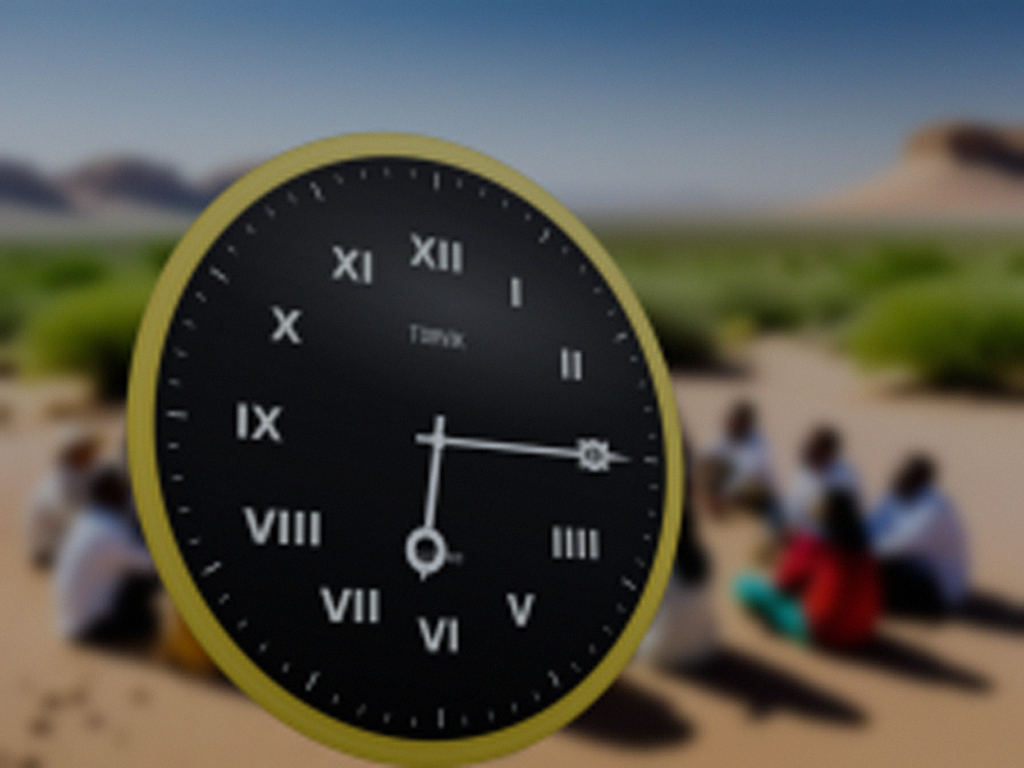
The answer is 6:15
